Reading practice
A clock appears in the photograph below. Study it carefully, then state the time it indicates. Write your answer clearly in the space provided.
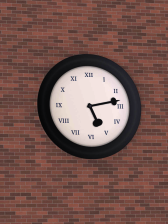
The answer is 5:13
